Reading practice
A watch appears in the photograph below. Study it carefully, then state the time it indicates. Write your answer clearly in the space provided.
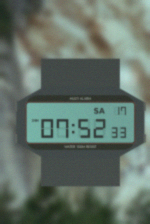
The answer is 7:52:33
